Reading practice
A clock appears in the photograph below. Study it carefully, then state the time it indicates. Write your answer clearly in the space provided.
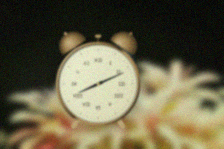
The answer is 8:11
